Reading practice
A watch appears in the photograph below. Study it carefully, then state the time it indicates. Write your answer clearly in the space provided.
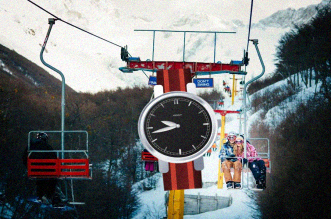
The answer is 9:43
